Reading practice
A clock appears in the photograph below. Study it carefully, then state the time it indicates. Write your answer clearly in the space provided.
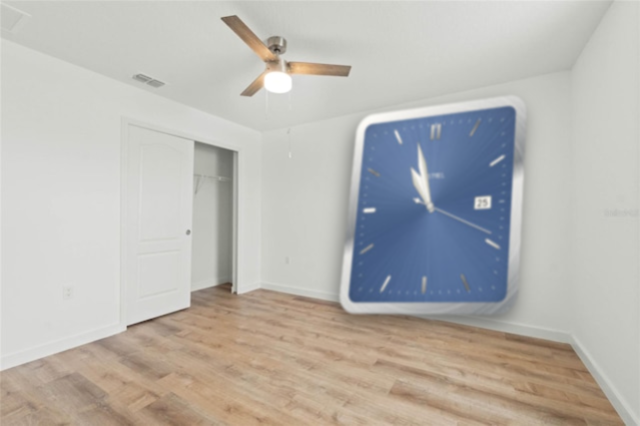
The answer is 10:57:19
